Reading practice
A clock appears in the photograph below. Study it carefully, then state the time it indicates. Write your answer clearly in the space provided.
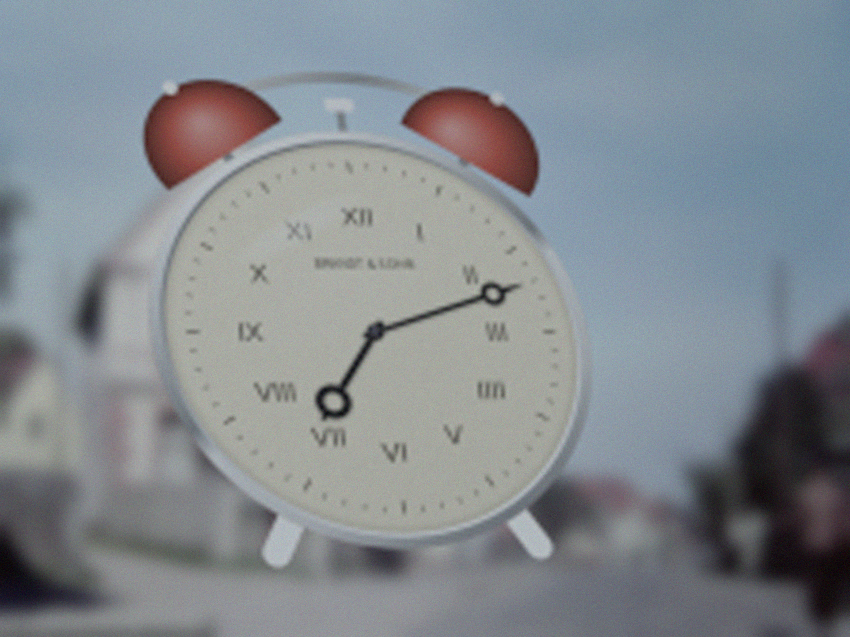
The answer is 7:12
